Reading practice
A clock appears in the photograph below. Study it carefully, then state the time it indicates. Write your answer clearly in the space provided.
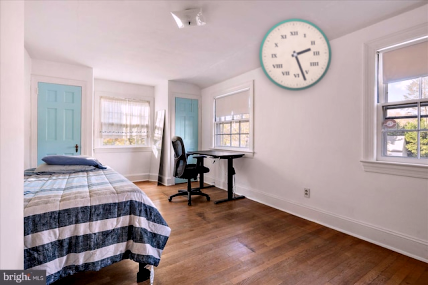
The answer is 2:27
